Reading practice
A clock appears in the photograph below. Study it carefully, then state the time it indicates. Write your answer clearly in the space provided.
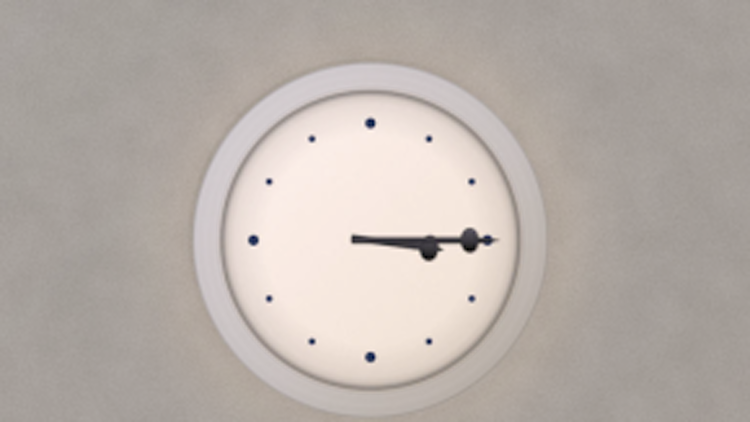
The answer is 3:15
